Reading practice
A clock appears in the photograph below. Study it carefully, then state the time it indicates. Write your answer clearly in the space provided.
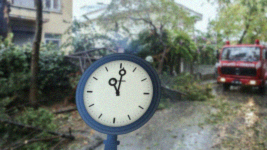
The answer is 11:01
